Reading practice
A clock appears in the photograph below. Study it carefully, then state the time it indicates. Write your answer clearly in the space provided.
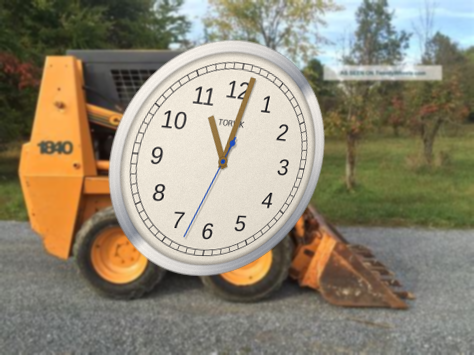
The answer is 11:01:33
